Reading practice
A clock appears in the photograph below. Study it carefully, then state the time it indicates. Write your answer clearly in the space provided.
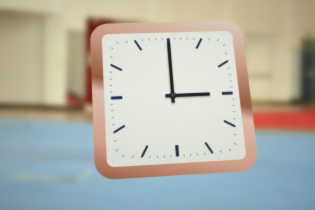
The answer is 3:00
